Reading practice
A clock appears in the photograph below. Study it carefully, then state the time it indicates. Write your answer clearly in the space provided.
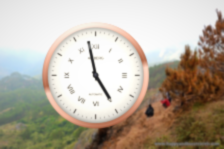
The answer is 4:58
